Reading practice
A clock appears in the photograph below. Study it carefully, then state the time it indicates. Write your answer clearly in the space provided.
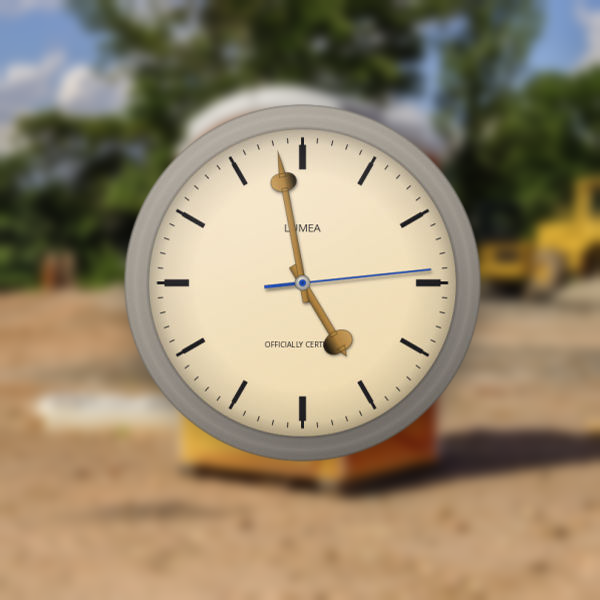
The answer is 4:58:14
